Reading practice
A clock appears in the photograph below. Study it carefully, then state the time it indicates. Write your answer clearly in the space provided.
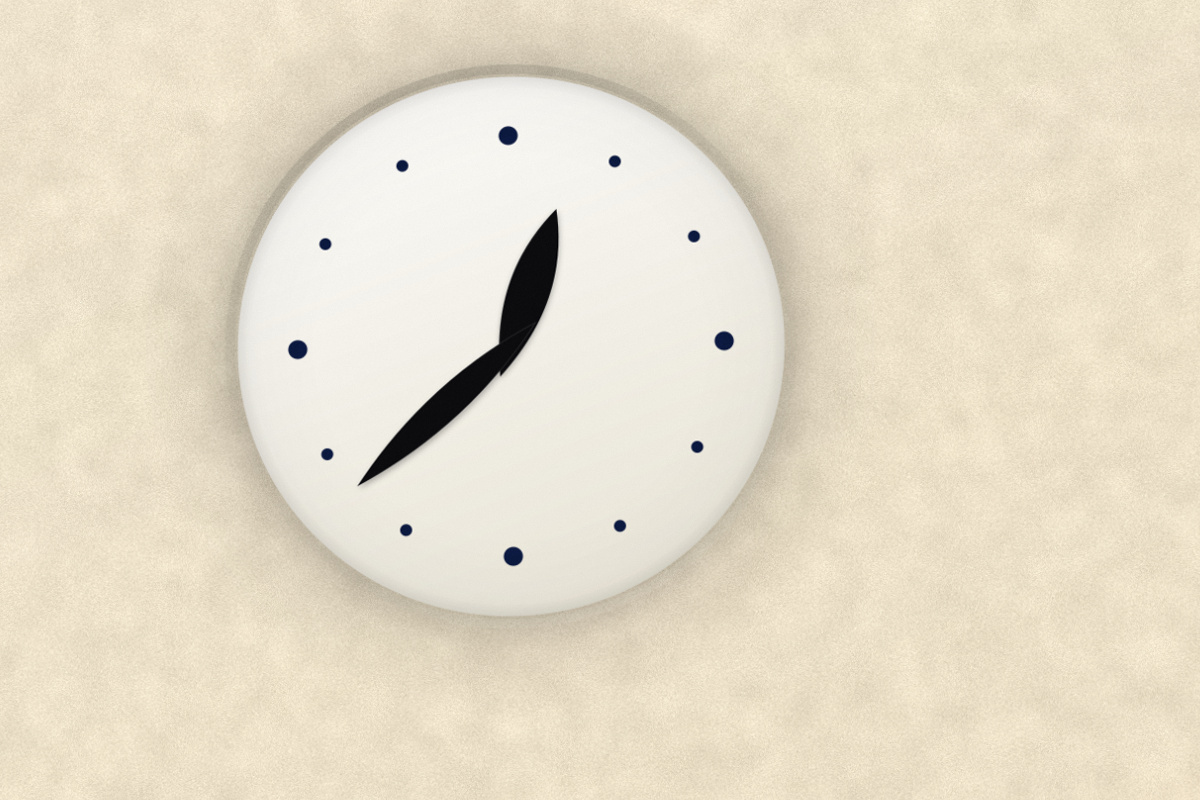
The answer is 12:38
